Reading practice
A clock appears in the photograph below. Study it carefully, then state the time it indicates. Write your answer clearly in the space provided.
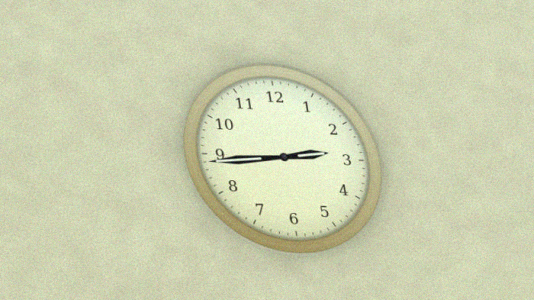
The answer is 2:44
